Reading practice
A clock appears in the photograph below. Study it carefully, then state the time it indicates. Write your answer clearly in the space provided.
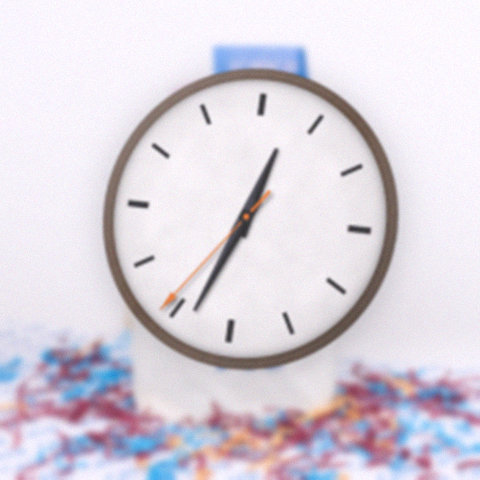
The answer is 12:33:36
